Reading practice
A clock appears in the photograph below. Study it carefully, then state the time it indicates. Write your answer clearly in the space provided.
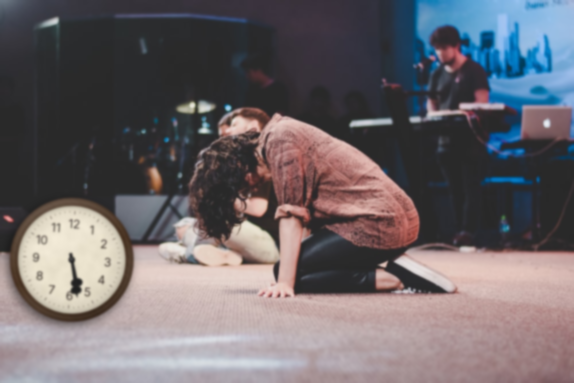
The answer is 5:28
